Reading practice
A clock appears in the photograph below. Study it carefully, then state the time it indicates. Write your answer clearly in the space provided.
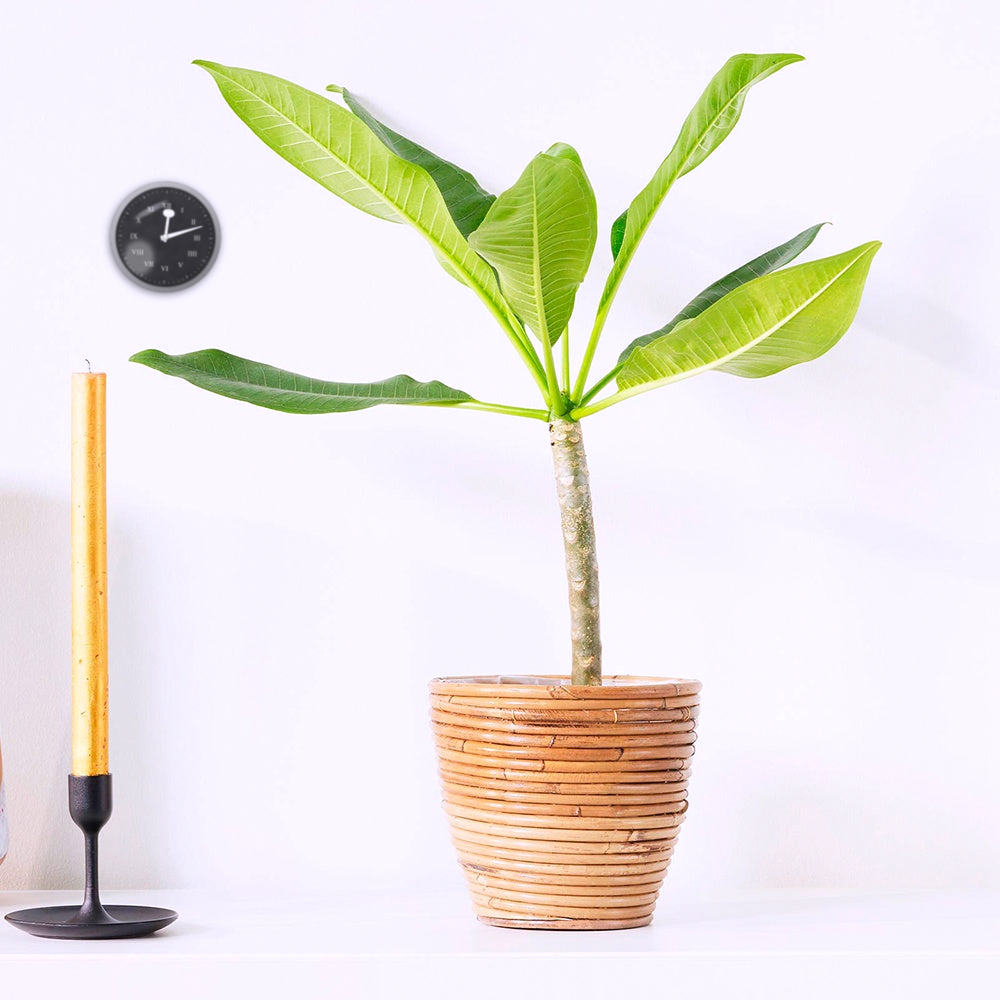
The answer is 12:12
